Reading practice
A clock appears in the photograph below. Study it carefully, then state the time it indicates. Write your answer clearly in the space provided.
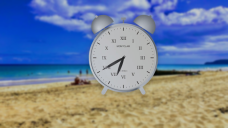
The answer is 6:40
